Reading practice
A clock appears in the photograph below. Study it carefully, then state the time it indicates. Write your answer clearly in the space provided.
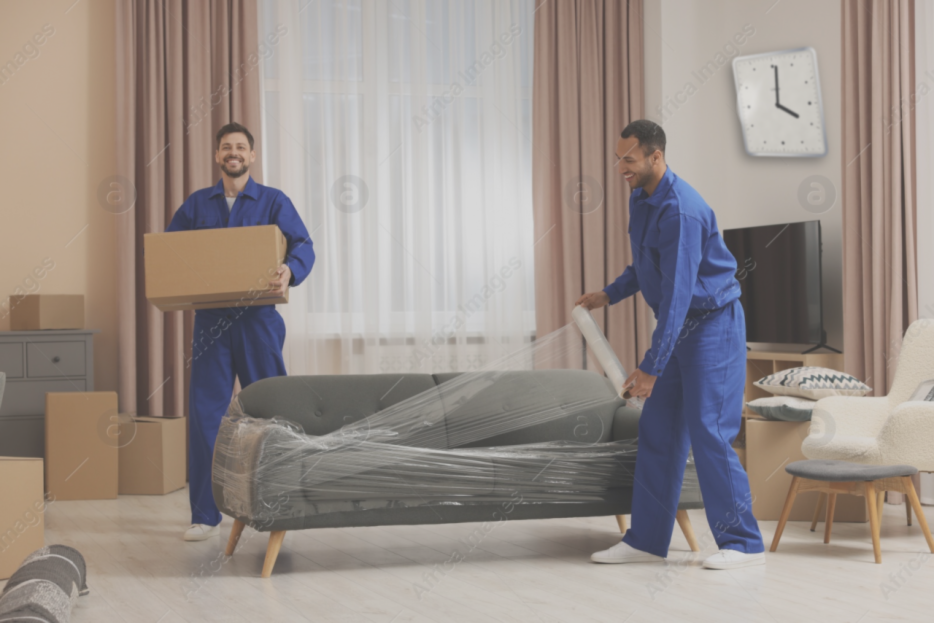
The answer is 4:01
